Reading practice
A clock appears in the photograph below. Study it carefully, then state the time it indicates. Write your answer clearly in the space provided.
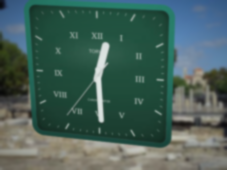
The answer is 12:29:36
